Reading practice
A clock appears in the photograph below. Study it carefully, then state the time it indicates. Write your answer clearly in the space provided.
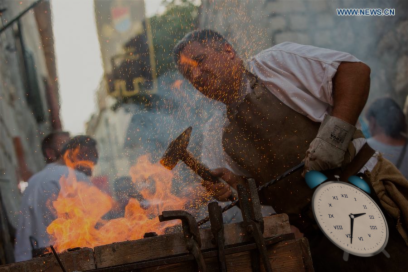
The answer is 2:34
